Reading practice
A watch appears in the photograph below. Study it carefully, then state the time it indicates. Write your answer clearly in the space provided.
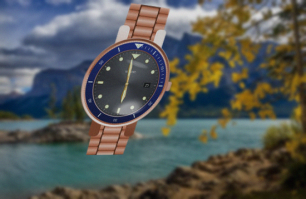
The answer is 5:59
